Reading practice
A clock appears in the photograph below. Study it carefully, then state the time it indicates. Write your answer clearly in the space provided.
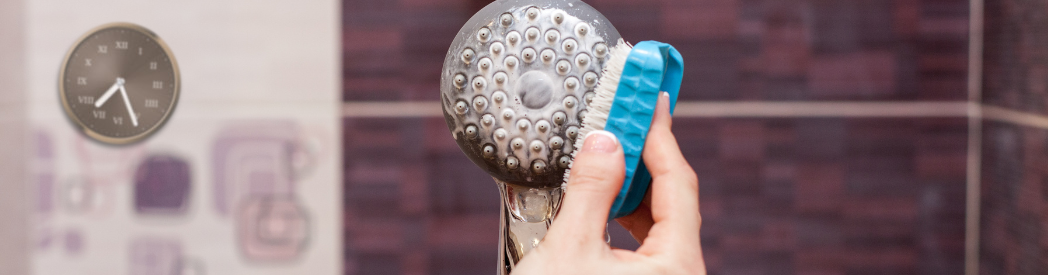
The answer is 7:26
